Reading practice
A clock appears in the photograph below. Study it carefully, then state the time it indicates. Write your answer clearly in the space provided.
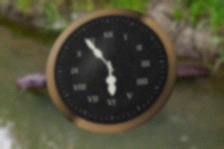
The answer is 5:54
